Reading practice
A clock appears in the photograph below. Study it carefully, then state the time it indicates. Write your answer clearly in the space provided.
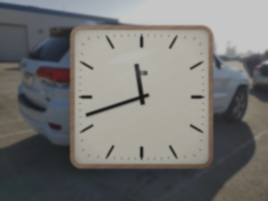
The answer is 11:42
